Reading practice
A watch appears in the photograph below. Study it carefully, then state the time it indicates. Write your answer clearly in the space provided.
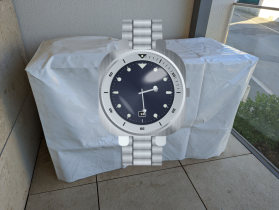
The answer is 2:29
